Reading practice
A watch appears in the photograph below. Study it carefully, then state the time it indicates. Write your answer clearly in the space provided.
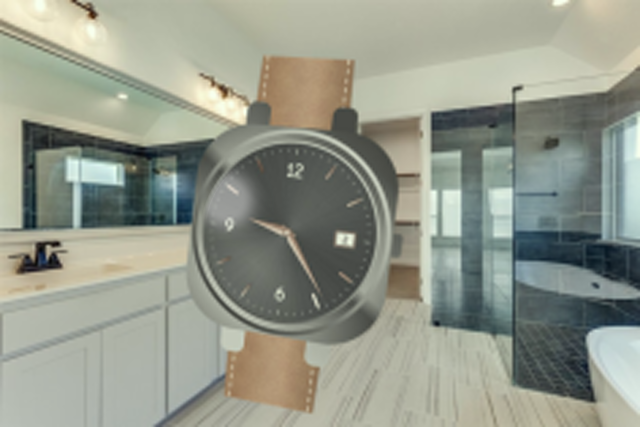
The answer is 9:24
